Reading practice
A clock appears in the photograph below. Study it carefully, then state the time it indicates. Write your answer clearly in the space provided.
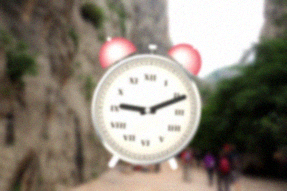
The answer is 9:11
